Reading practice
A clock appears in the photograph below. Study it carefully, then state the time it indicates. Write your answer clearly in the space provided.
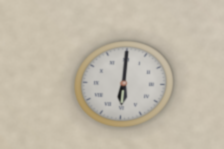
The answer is 6:00
